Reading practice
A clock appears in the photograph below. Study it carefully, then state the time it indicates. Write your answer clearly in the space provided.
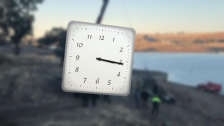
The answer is 3:16
